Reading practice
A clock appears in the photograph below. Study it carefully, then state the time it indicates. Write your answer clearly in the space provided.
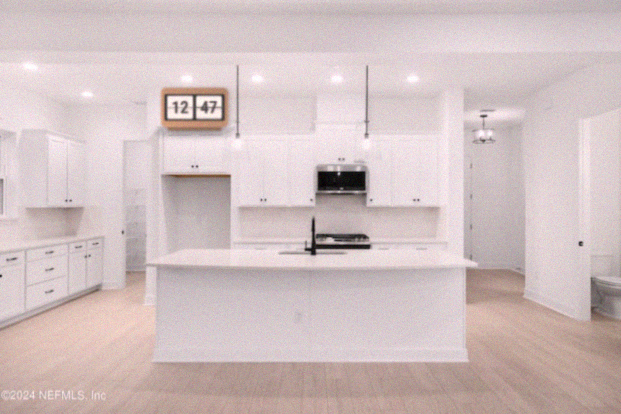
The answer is 12:47
